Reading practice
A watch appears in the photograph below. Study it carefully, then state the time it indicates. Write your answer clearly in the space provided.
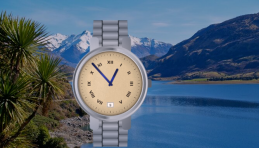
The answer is 12:53
